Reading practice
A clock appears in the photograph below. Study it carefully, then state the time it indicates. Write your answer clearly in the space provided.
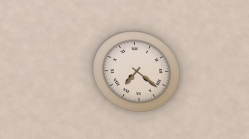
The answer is 7:22
